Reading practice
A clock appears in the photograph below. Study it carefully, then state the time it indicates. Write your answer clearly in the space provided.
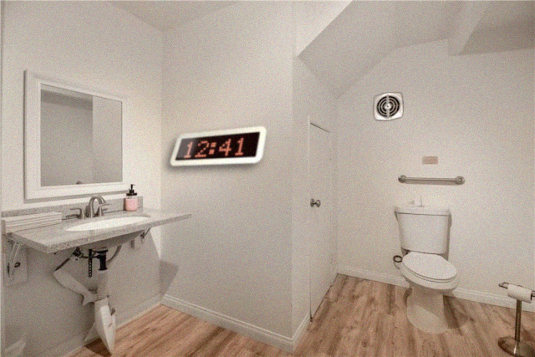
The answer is 12:41
